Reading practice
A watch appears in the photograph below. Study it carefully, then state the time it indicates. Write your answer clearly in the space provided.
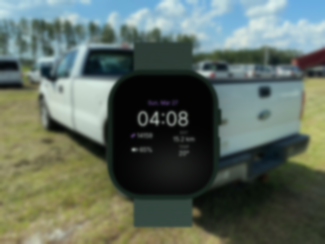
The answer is 4:08
